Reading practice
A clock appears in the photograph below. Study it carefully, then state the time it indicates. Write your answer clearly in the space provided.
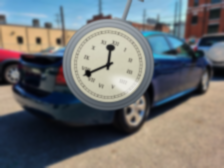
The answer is 11:38
